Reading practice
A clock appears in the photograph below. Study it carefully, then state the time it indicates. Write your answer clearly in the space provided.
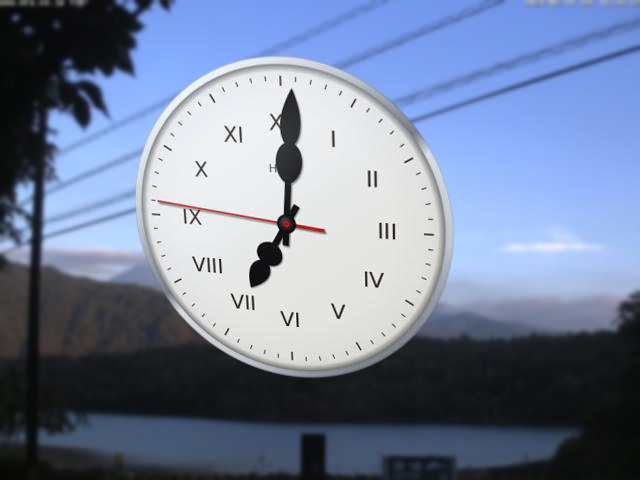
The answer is 7:00:46
